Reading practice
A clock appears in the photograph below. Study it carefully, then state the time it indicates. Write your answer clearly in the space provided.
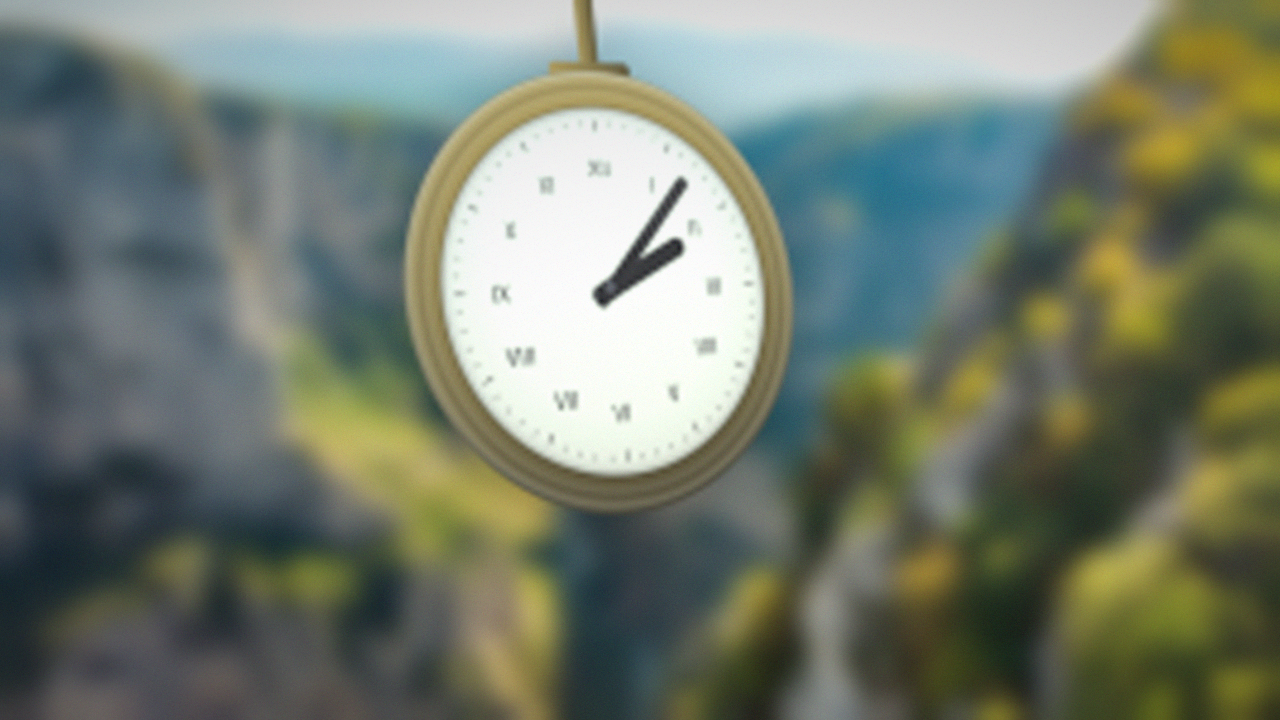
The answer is 2:07
